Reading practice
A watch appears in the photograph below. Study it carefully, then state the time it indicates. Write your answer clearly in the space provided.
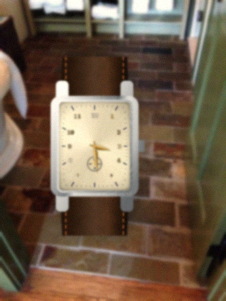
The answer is 3:29
